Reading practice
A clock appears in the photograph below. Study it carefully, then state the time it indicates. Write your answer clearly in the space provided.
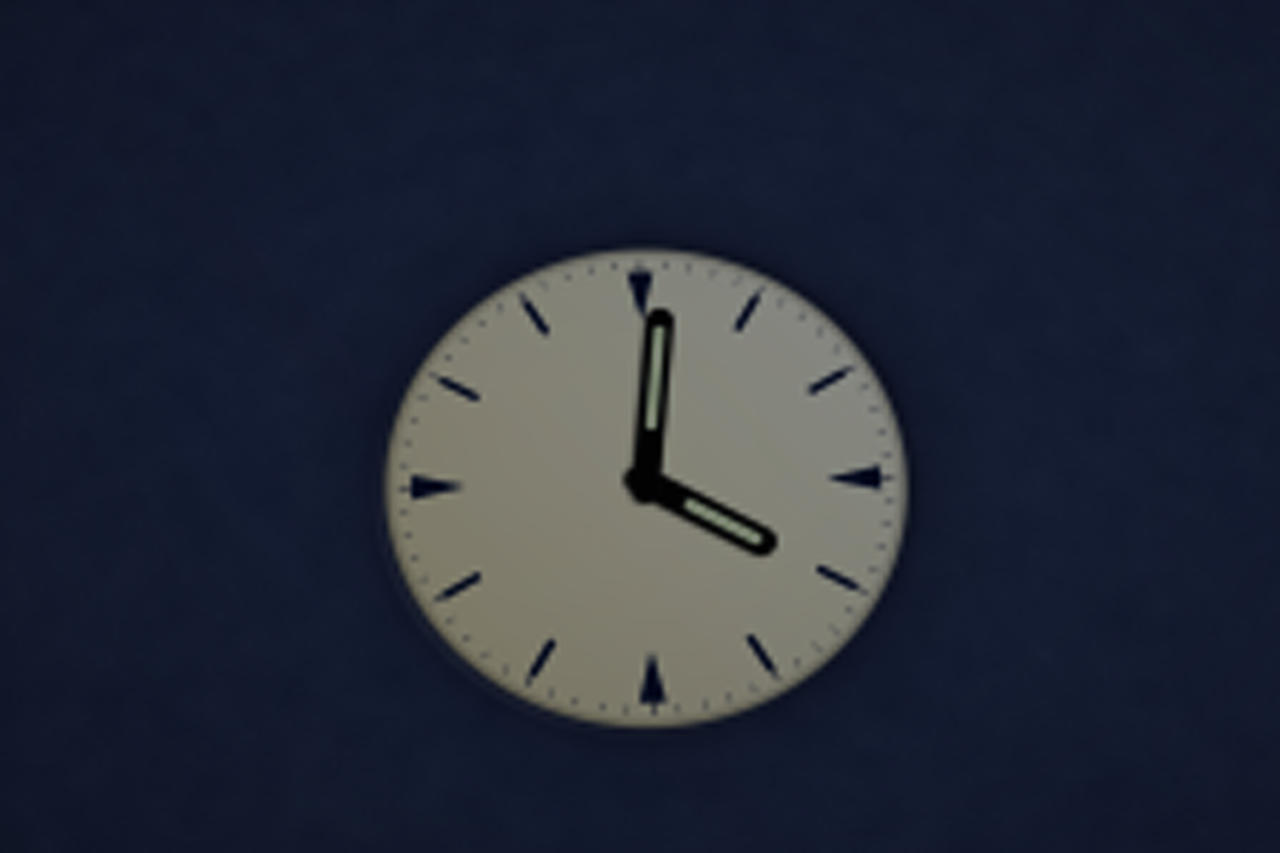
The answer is 4:01
